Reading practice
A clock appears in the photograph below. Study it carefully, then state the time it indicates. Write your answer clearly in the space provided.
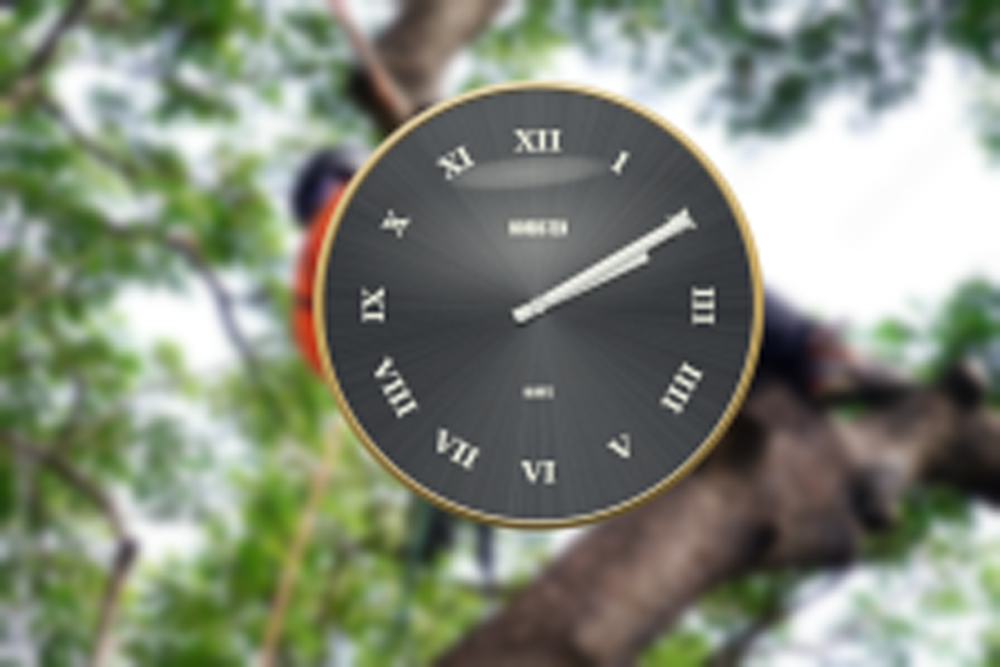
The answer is 2:10
